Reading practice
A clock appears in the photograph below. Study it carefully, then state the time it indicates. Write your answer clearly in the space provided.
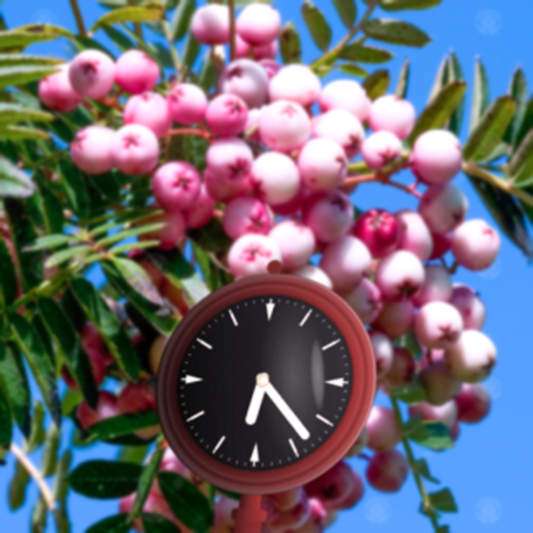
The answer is 6:23
